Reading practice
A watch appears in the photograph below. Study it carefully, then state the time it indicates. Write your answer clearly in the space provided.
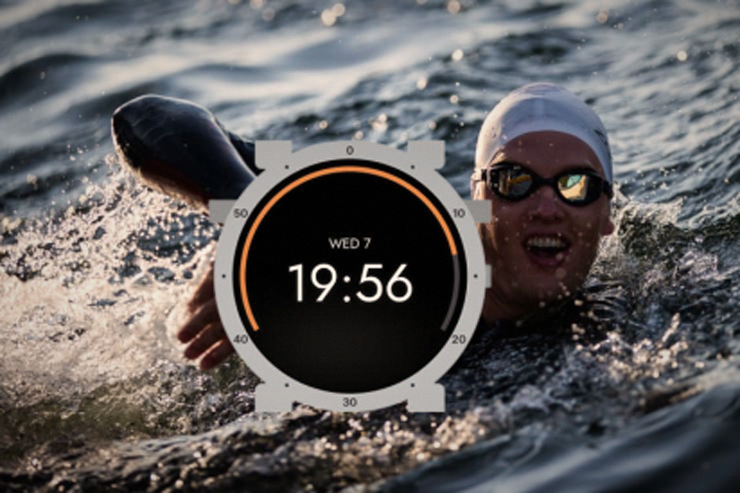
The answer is 19:56
